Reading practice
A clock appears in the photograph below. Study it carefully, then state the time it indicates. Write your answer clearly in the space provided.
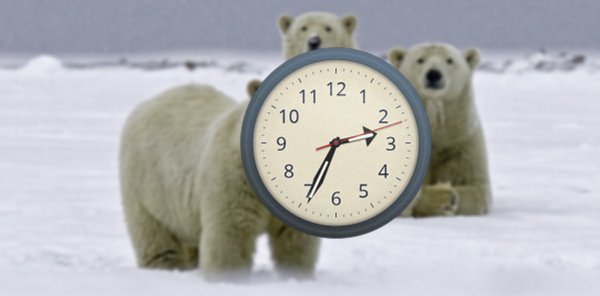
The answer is 2:34:12
